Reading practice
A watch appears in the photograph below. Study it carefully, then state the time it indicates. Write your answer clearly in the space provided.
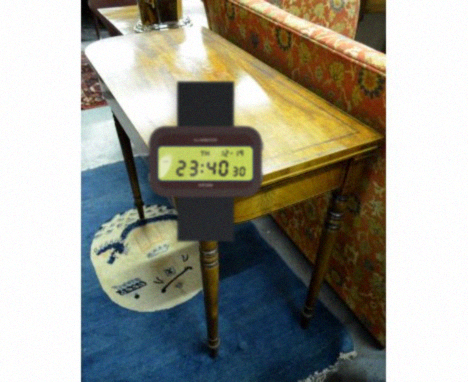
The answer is 23:40
